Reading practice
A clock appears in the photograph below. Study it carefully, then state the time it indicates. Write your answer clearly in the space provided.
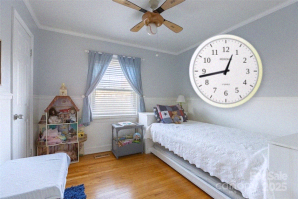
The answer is 12:43
